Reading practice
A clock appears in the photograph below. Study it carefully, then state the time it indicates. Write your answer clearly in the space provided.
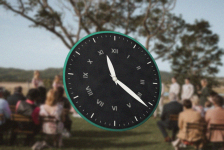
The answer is 11:21
